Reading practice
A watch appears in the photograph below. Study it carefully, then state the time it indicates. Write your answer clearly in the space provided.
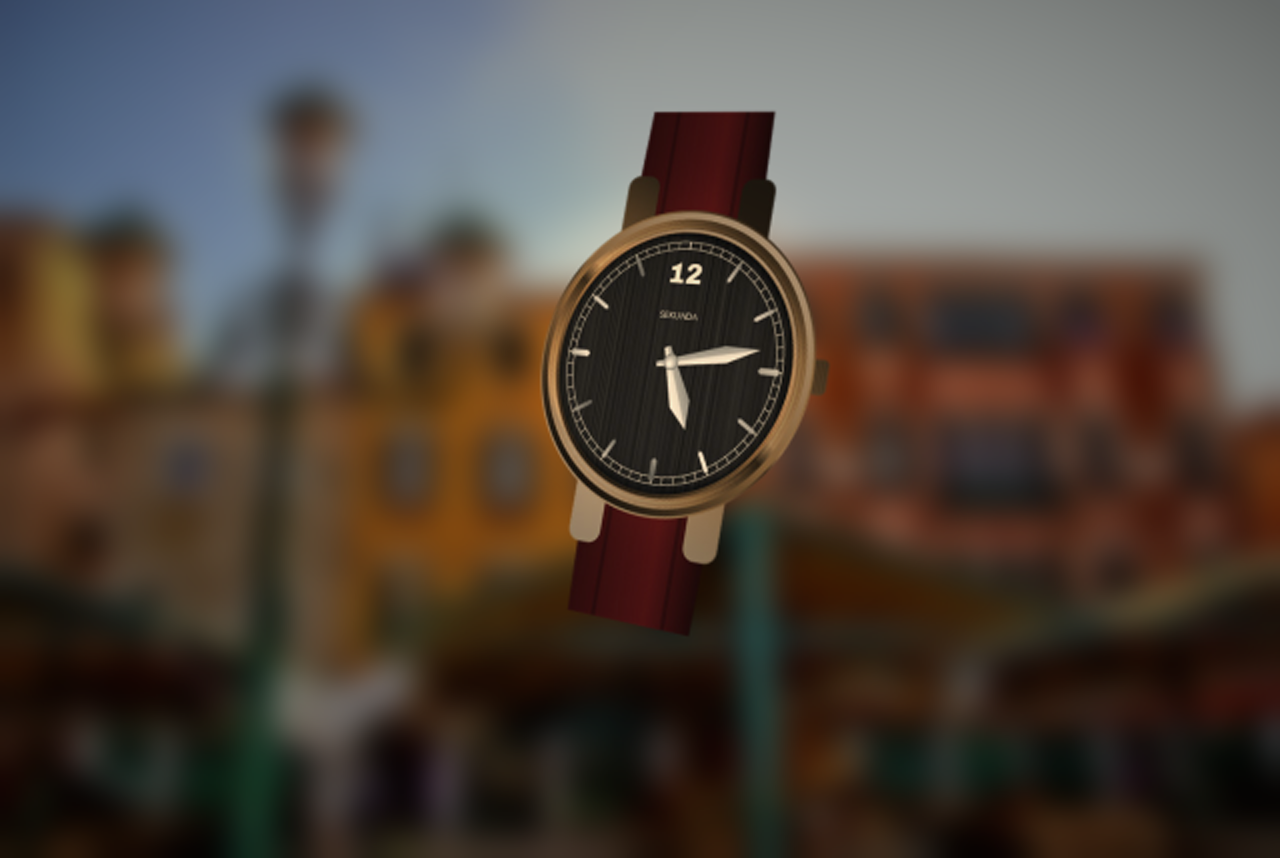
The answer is 5:13
